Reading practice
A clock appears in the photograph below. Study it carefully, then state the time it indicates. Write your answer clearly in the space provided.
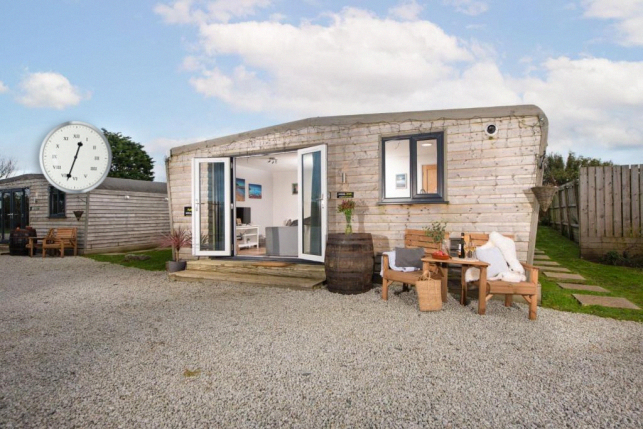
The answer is 12:33
